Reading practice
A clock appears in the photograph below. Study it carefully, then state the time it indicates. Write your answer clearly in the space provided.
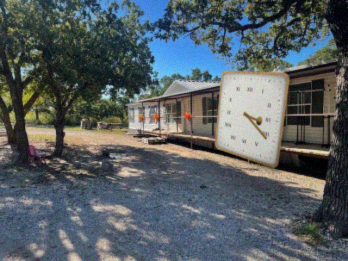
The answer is 3:21
